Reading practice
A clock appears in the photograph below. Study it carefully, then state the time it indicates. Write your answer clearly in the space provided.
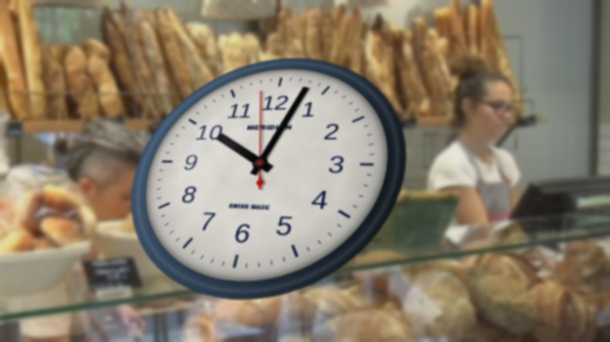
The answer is 10:02:58
